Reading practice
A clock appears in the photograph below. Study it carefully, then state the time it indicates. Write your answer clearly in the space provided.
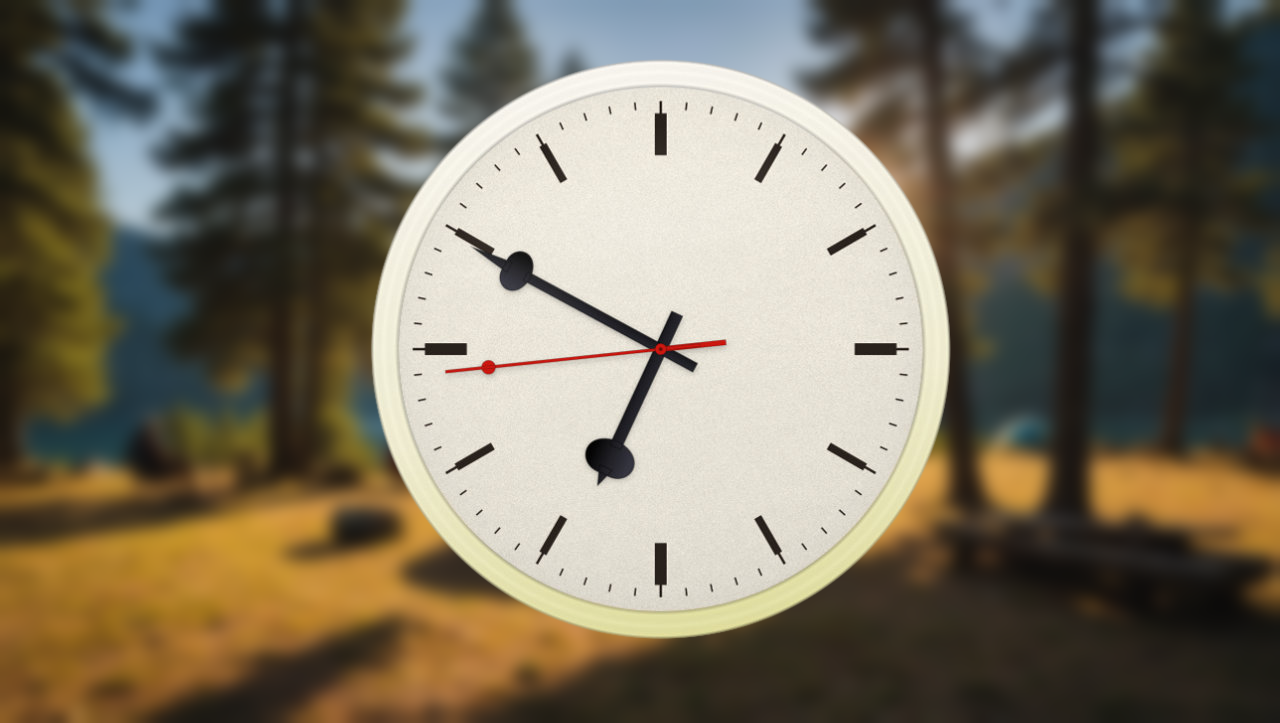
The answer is 6:49:44
